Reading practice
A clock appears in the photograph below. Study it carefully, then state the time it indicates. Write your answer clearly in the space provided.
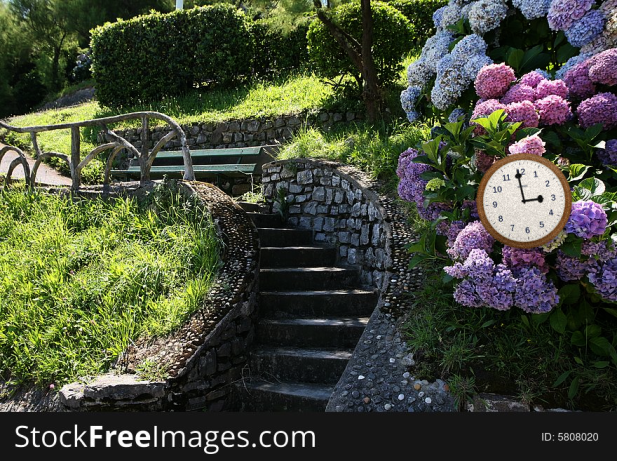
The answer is 2:59
